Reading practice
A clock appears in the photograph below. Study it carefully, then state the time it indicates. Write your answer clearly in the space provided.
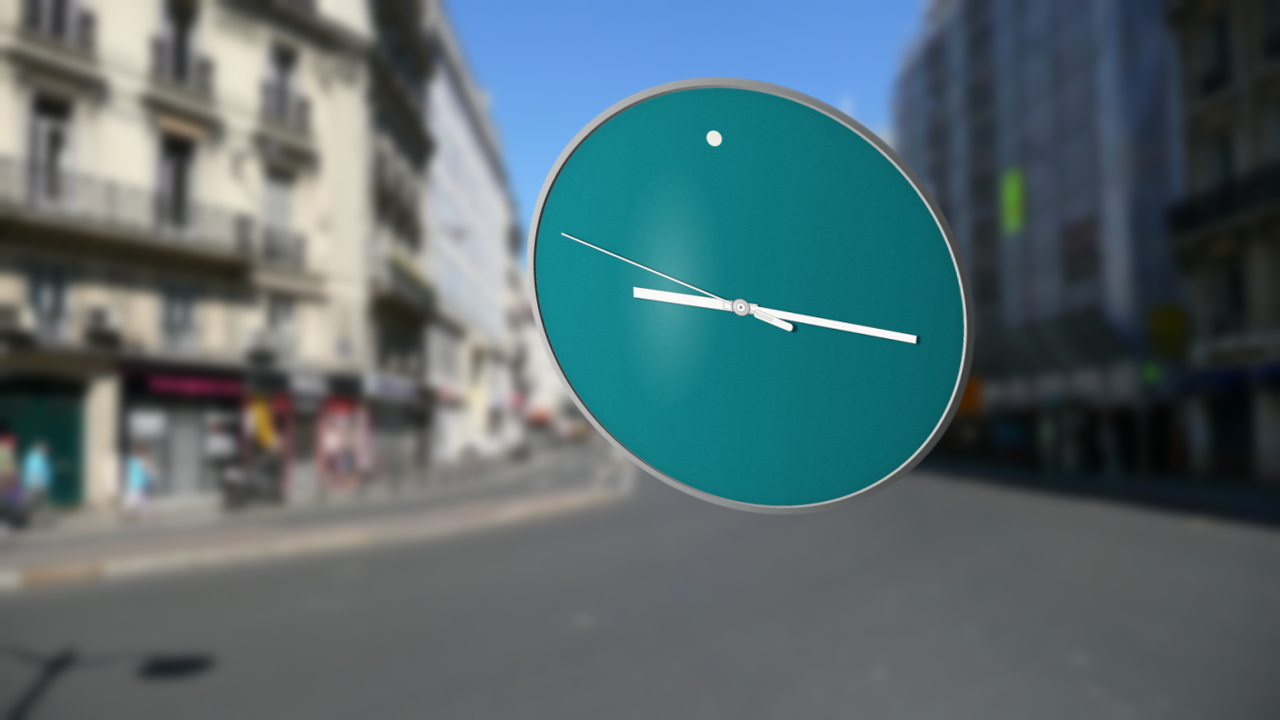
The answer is 9:16:49
